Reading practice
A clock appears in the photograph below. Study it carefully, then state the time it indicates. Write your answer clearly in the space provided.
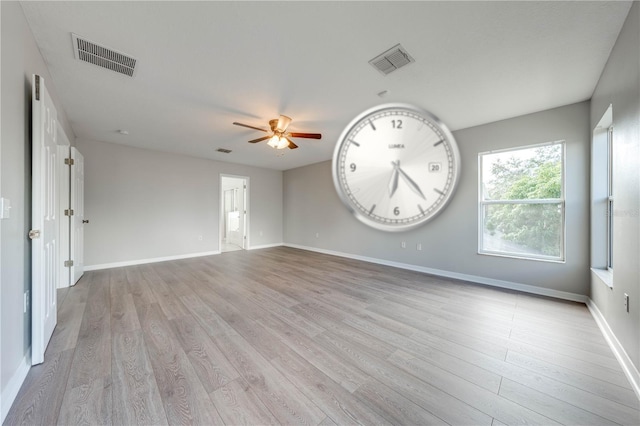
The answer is 6:23
